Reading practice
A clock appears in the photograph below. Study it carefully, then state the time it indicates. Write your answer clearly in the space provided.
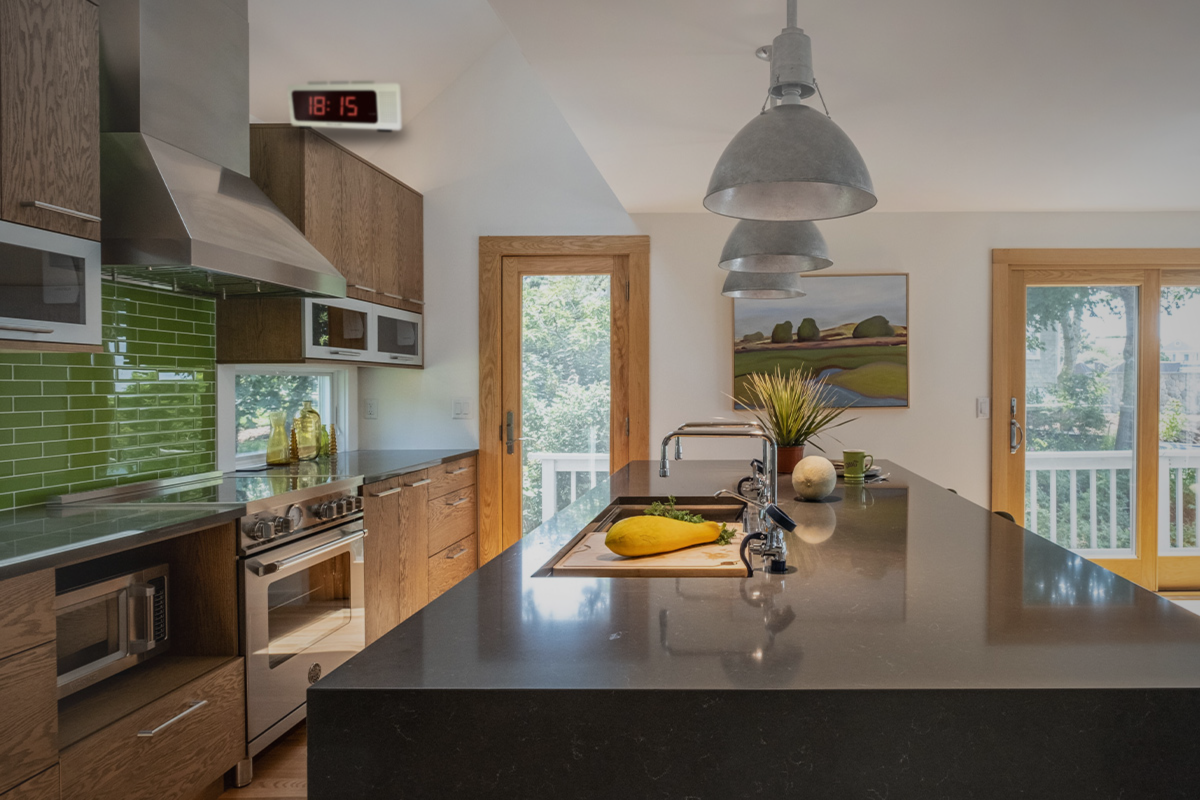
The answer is 18:15
